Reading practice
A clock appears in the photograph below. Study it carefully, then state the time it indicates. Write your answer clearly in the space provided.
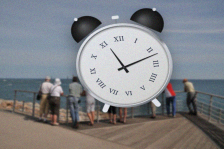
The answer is 11:12
